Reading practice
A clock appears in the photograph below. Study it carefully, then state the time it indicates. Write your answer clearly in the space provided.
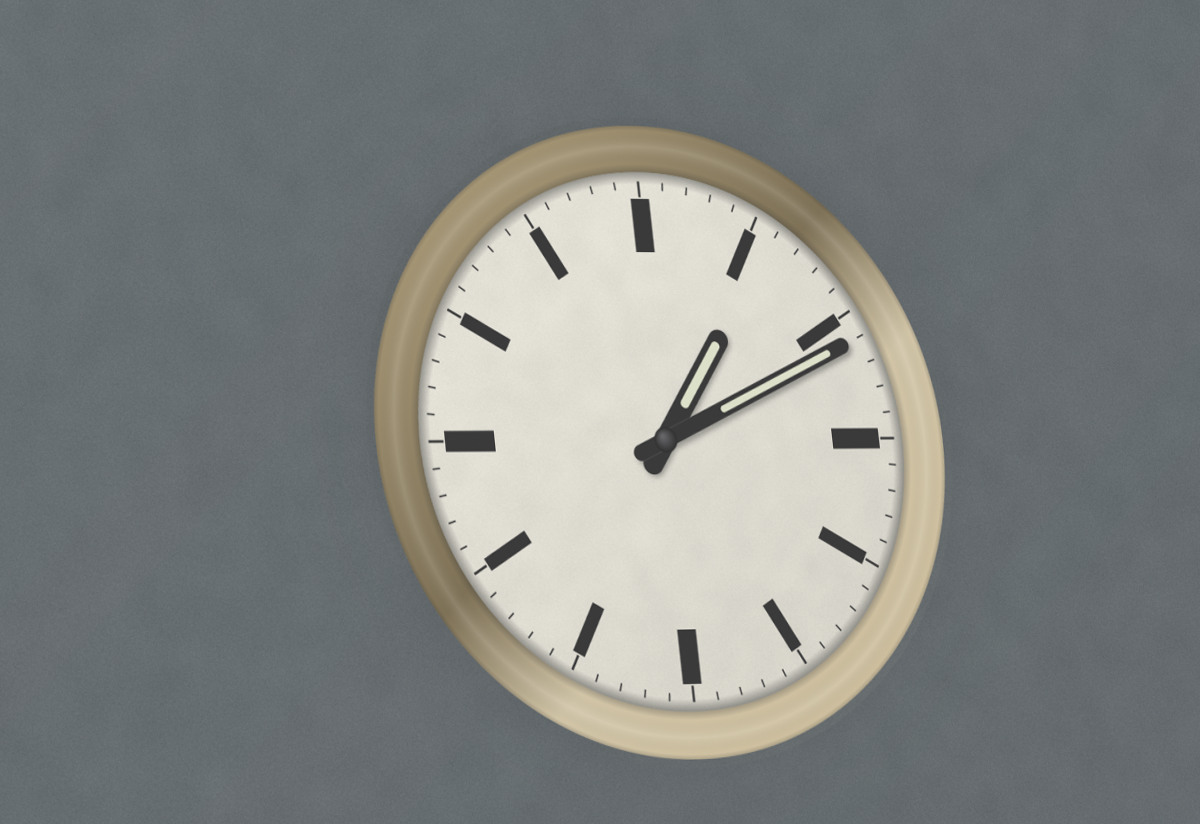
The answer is 1:11
